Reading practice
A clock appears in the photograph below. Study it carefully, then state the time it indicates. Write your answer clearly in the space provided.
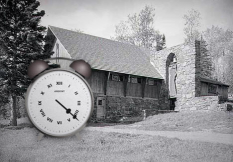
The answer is 4:22
